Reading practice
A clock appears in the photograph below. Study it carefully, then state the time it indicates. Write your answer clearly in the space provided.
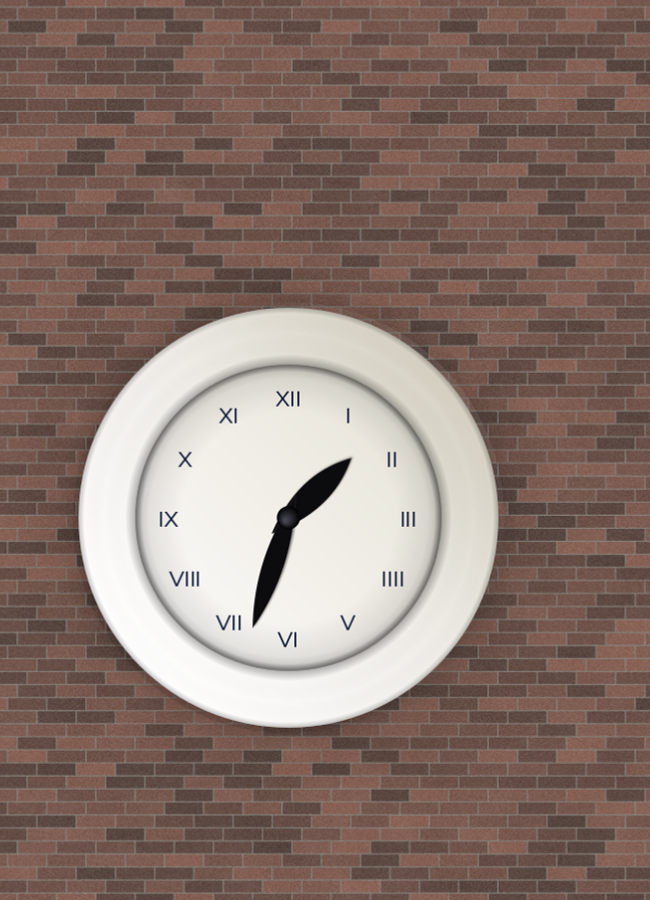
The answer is 1:33
